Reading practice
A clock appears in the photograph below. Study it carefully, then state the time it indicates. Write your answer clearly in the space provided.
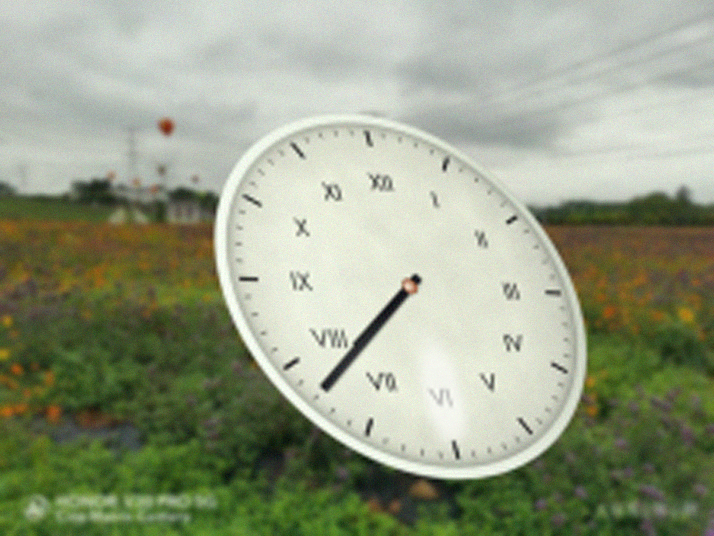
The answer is 7:38
